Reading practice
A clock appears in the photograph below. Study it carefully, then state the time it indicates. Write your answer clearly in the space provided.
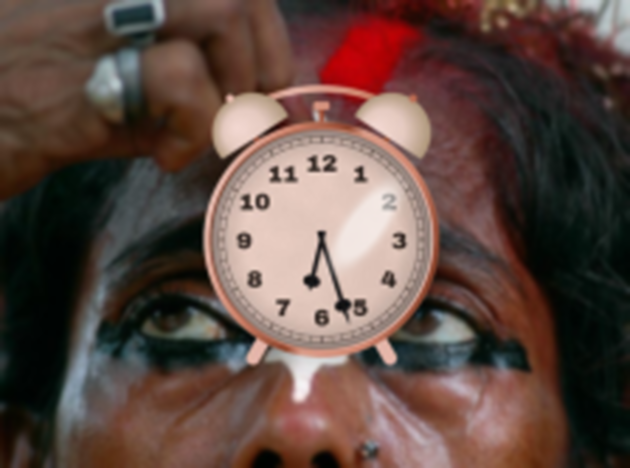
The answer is 6:27
